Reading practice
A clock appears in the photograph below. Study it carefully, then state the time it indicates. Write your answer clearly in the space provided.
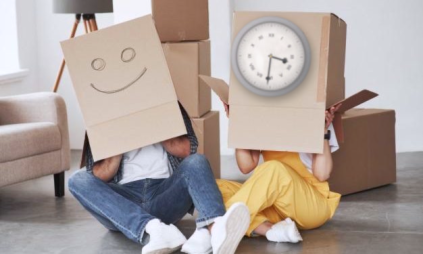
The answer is 3:31
